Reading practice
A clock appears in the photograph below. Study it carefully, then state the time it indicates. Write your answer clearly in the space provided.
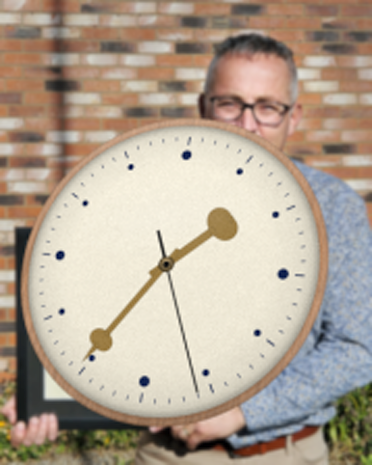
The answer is 1:35:26
